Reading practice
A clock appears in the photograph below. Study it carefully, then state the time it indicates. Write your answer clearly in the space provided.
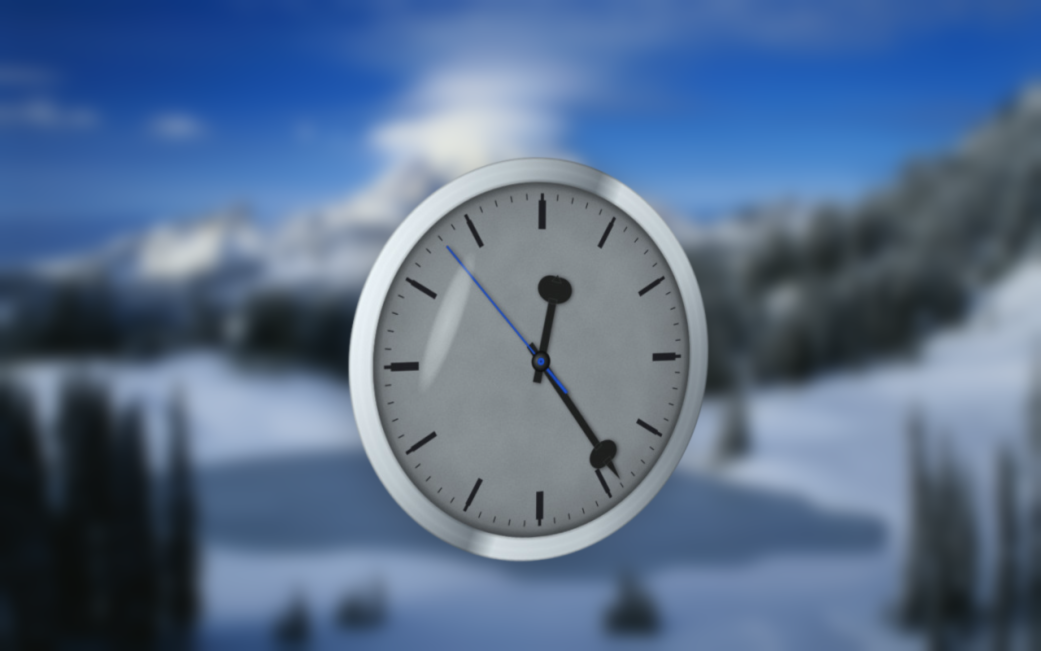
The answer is 12:23:53
